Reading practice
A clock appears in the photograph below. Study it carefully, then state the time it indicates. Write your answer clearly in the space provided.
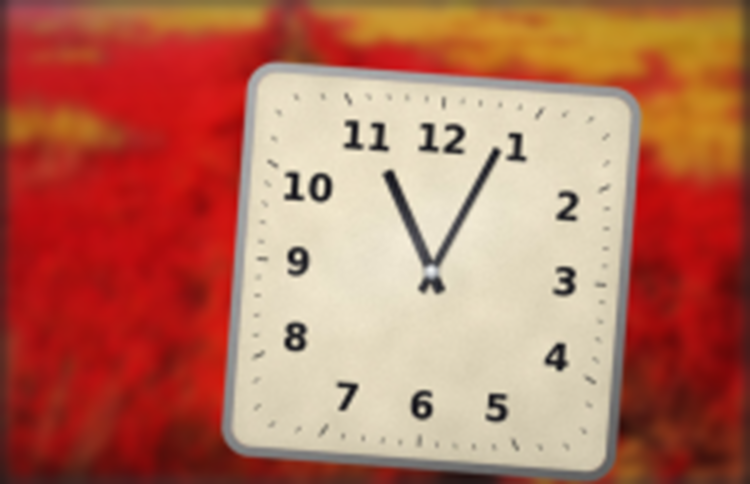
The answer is 11:04
